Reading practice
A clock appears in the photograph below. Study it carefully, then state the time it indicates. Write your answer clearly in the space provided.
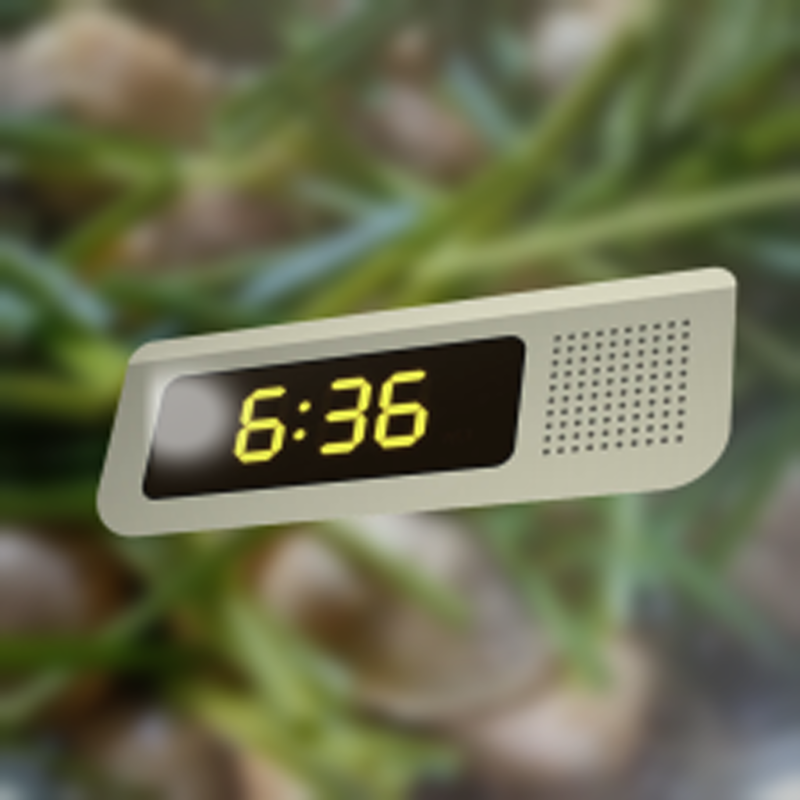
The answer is 6:36
